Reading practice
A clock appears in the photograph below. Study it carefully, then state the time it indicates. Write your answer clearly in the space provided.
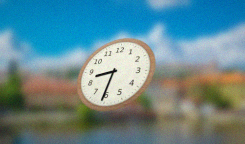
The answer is 8:31
